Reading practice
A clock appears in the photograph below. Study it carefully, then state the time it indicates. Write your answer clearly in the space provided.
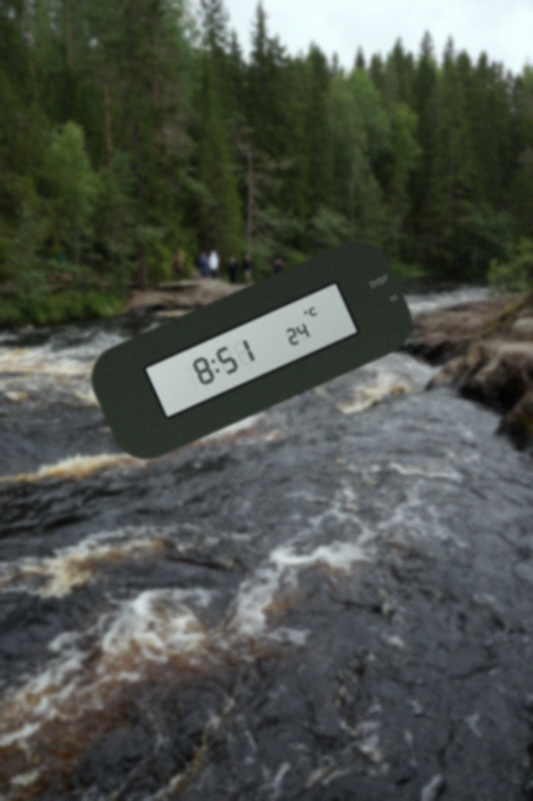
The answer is 8:51
